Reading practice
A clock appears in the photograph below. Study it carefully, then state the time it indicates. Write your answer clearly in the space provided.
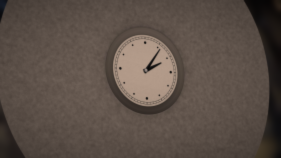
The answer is 2:06
